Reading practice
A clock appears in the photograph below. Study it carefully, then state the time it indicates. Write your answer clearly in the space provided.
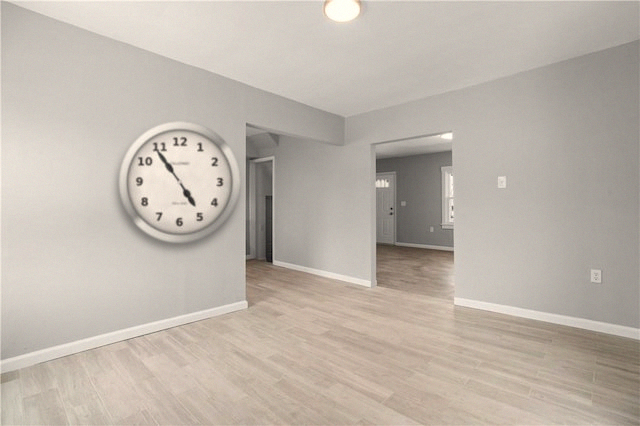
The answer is 4:54
